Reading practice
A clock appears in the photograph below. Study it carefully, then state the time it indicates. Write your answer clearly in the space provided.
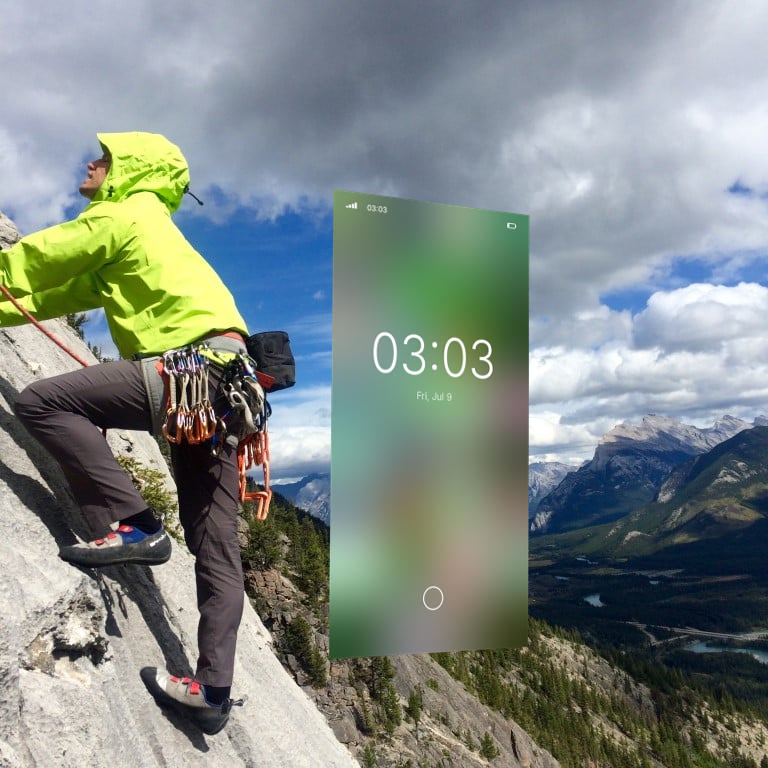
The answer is 3:03
